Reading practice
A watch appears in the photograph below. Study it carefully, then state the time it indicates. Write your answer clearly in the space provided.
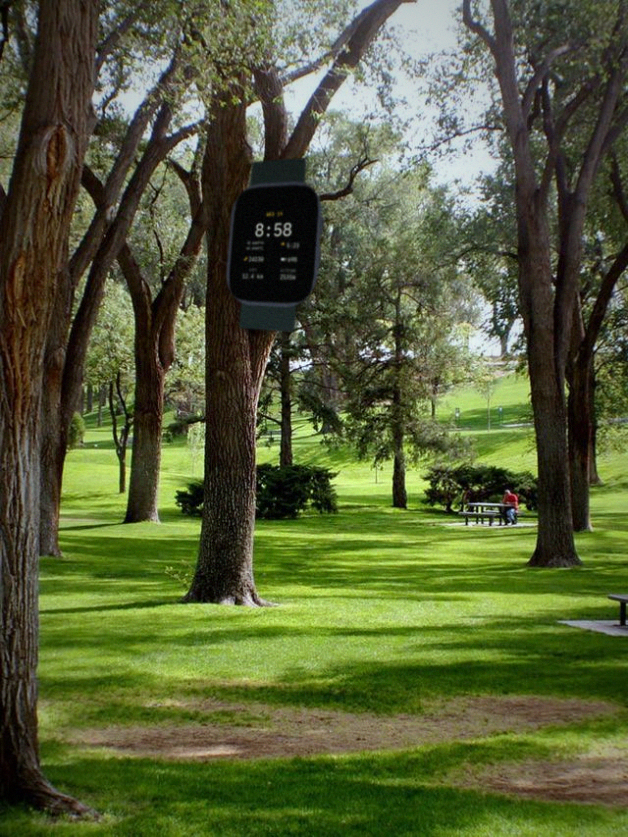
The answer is 8:58
